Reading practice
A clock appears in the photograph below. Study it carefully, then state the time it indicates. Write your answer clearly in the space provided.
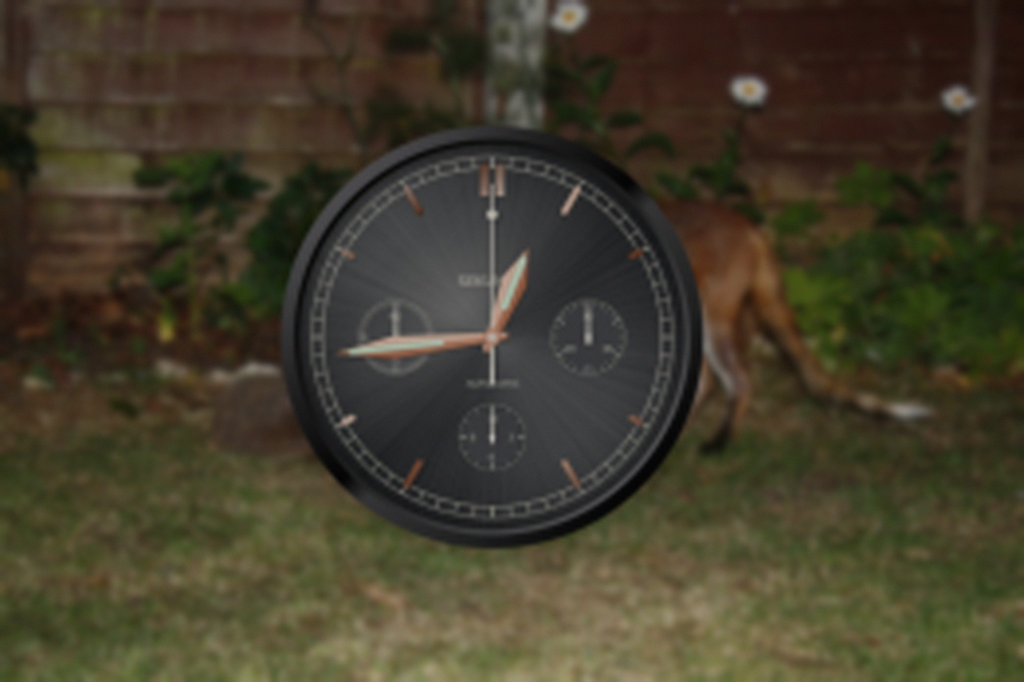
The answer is 12:44
